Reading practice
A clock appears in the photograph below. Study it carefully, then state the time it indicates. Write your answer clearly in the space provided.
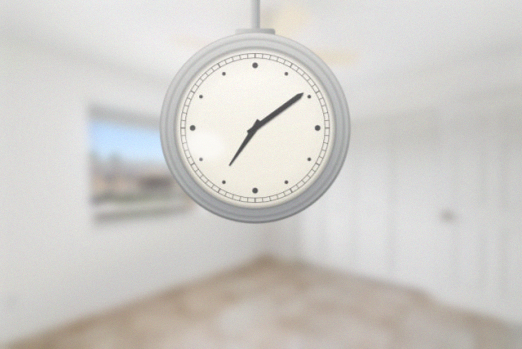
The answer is 7:09
